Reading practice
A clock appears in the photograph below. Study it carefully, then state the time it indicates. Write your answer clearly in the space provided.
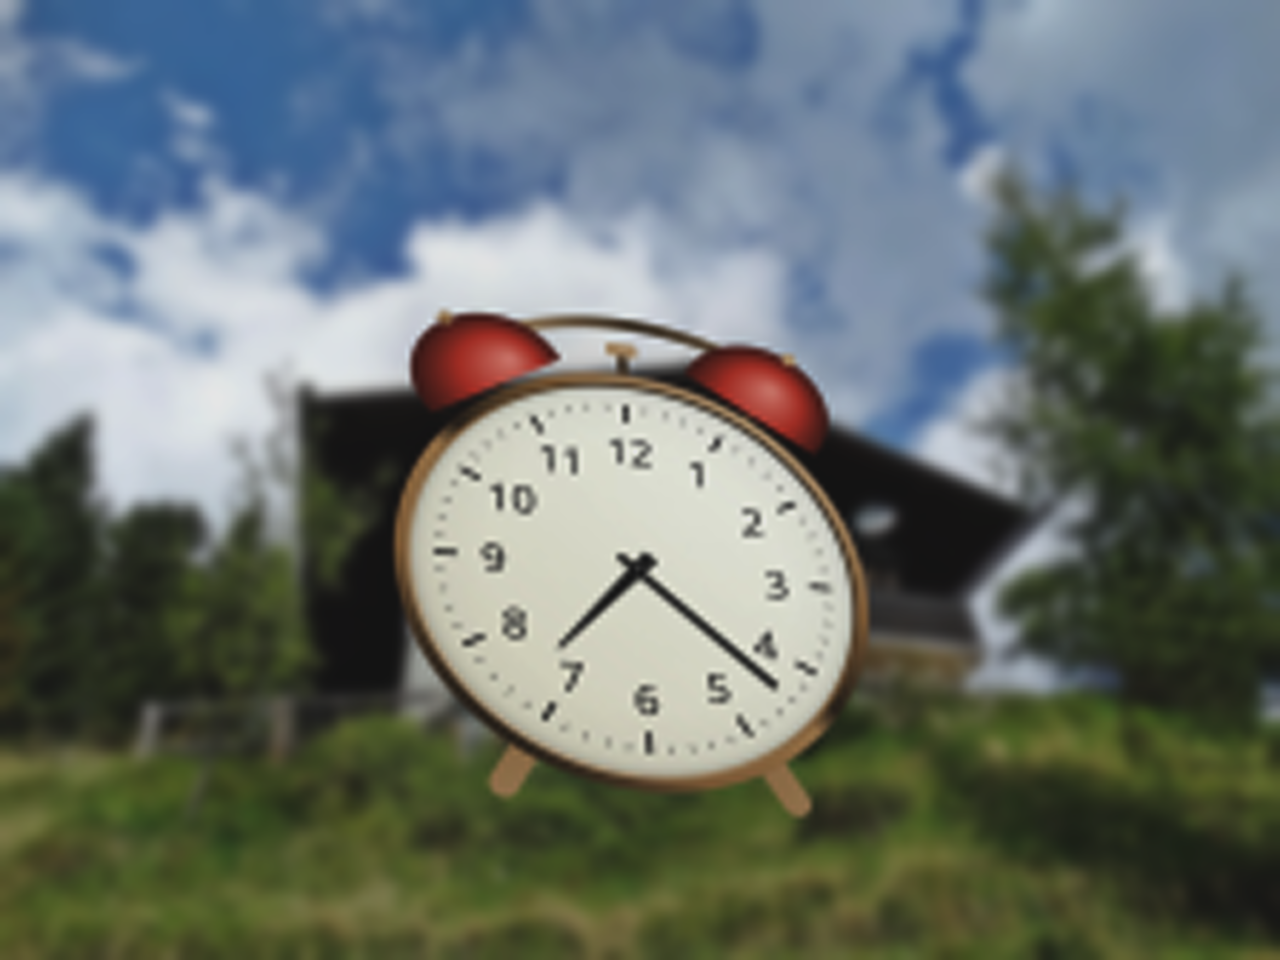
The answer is 7:22
